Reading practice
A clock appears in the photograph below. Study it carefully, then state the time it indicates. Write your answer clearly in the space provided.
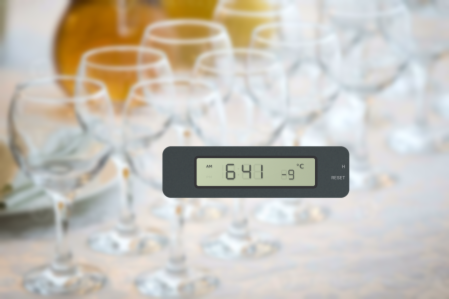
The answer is 6:41
